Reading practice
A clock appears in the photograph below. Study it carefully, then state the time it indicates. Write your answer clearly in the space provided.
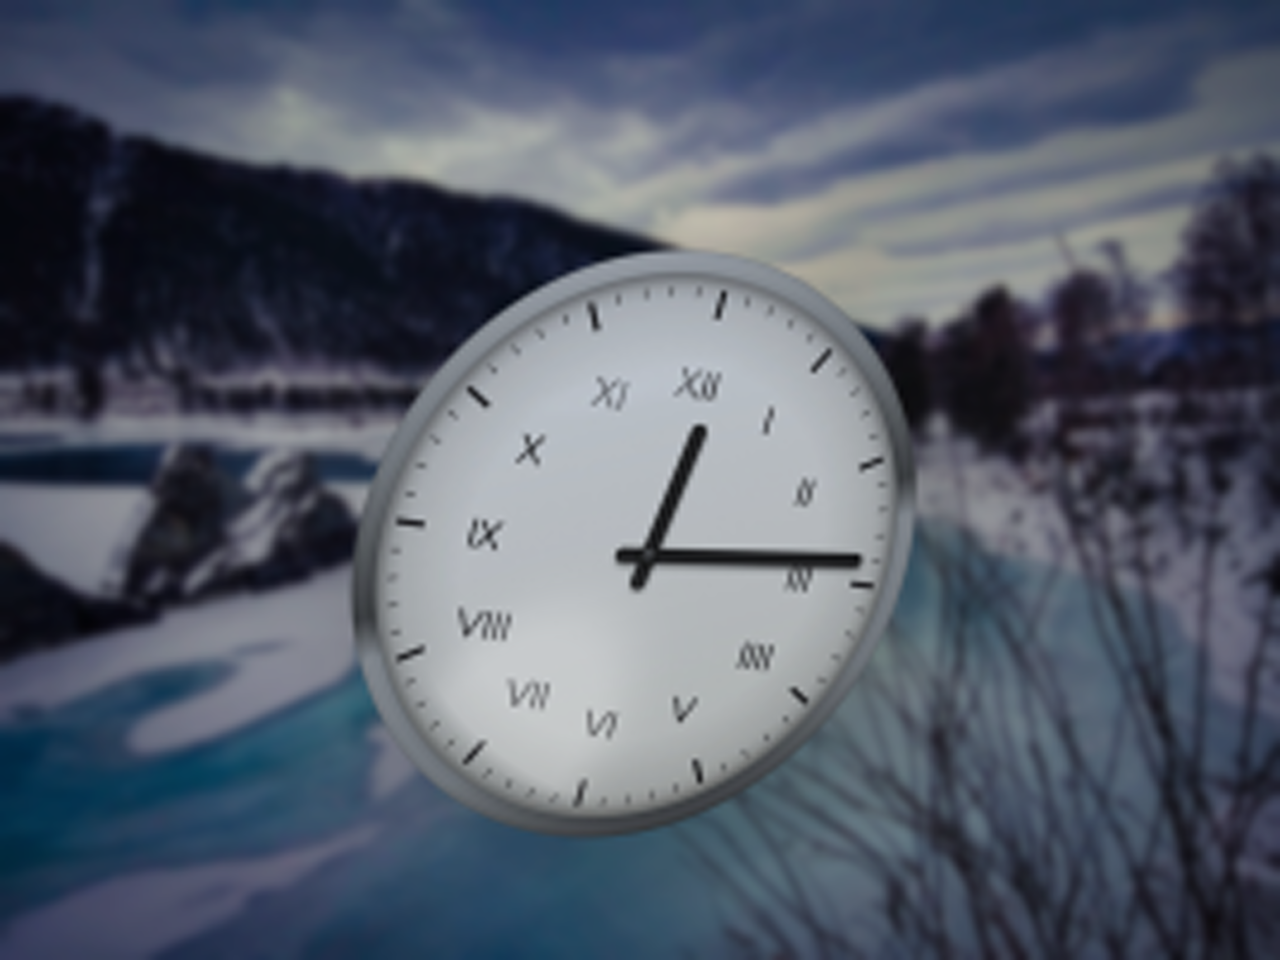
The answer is 12:14
